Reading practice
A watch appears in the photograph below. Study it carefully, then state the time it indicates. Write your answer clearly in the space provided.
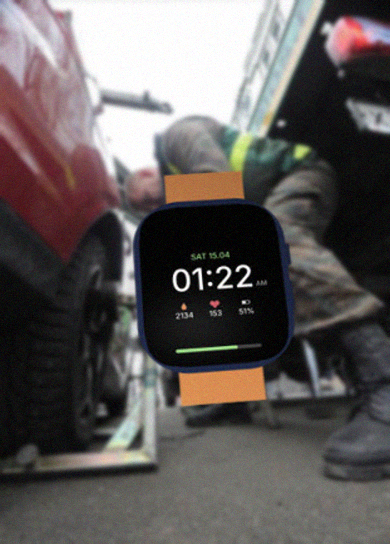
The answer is 1:22
